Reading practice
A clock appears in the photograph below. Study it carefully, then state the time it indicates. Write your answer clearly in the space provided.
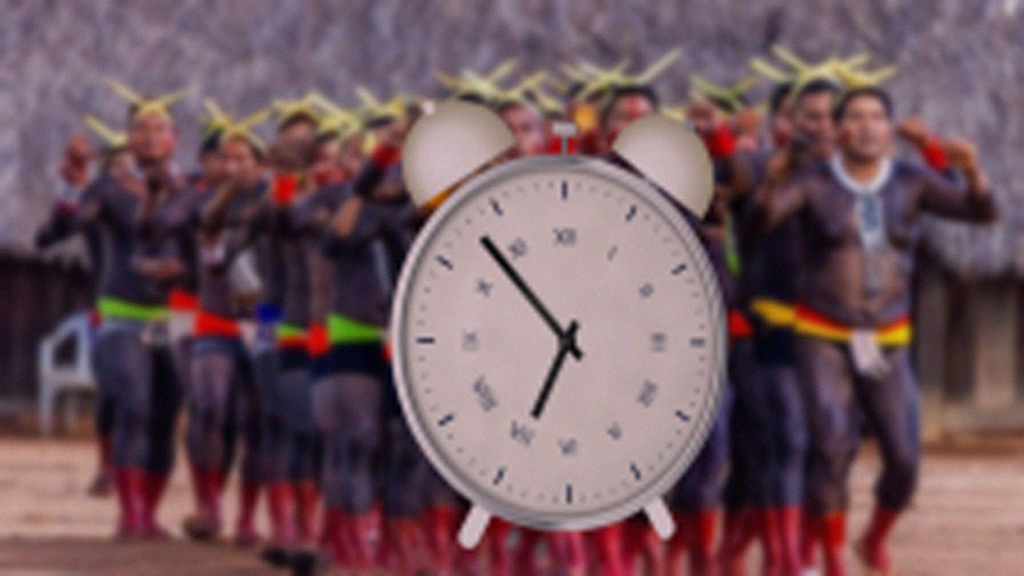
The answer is 6:53
